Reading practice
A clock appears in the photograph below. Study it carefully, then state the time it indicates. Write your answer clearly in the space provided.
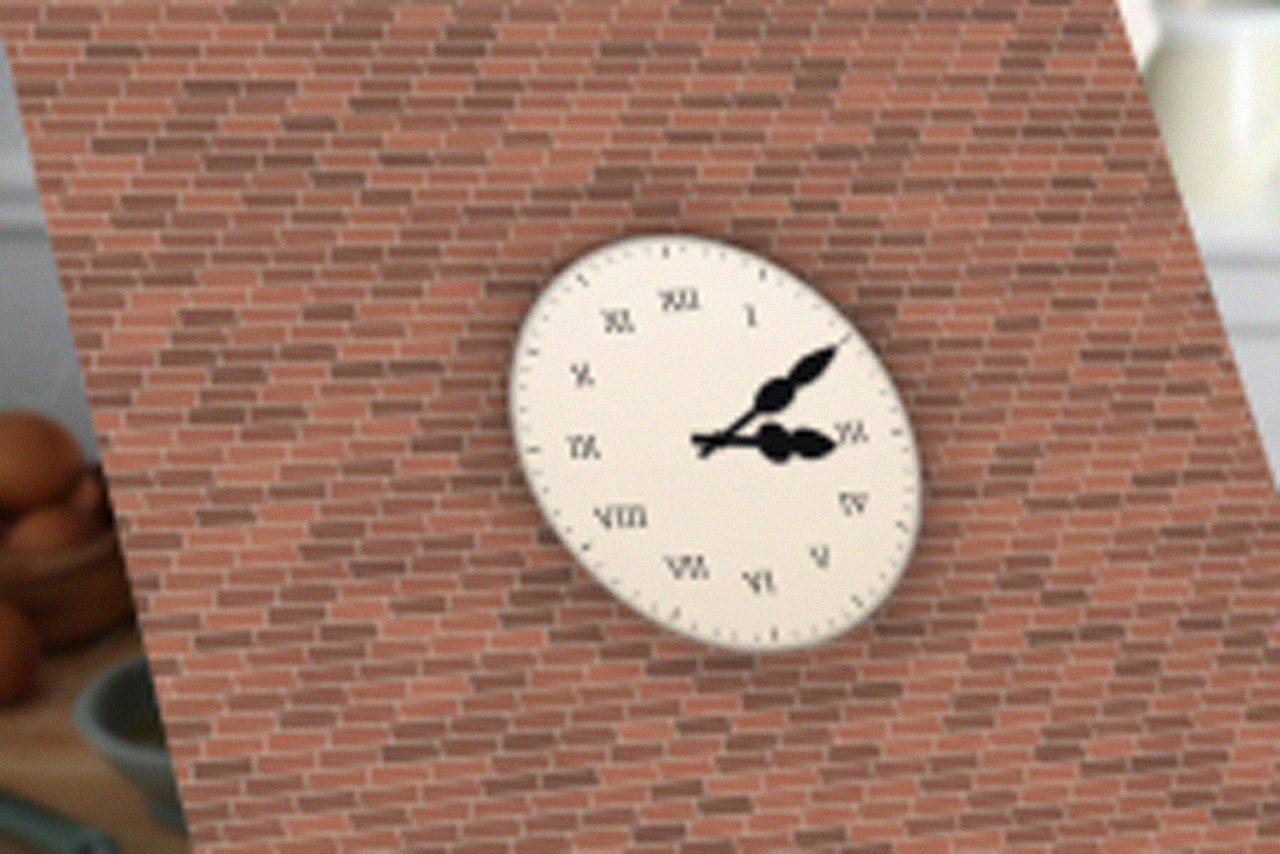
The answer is 3:10
